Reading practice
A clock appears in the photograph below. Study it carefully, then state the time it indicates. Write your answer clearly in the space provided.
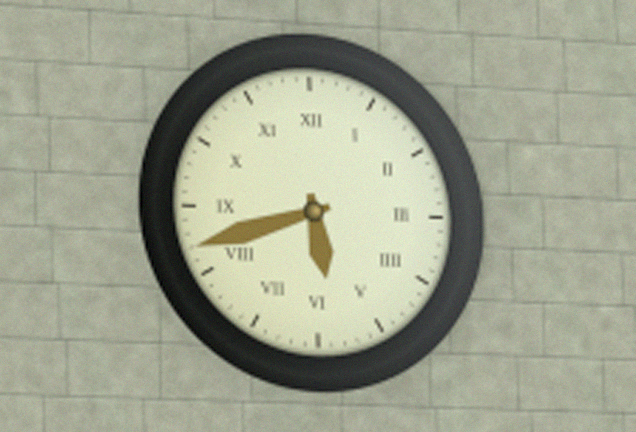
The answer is 5:42
